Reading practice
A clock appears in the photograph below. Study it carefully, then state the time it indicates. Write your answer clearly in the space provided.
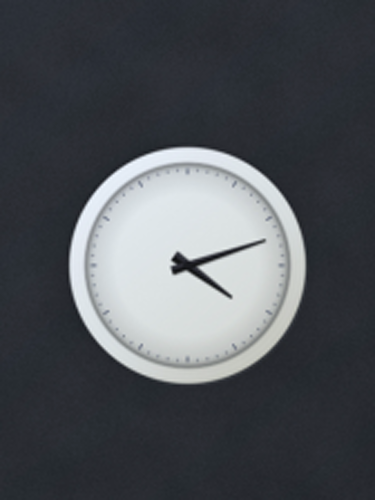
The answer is 4:12
